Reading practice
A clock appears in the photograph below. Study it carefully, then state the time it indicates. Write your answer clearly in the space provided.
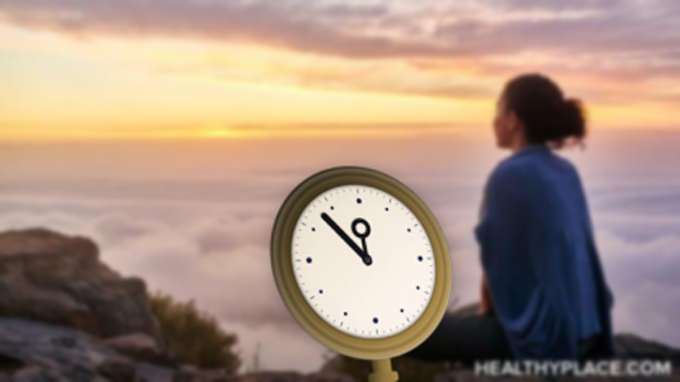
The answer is 11:53
